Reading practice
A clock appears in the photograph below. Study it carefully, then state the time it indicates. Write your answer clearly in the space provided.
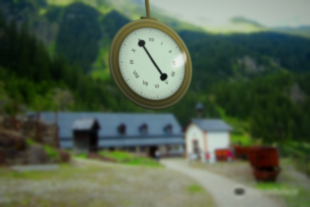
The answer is 4:55
